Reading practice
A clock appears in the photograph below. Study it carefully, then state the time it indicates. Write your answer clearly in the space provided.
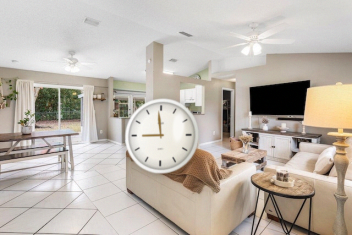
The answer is 8:59
